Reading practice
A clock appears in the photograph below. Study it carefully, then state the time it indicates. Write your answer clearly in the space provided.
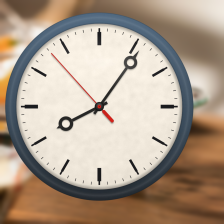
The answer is 8:05:53
